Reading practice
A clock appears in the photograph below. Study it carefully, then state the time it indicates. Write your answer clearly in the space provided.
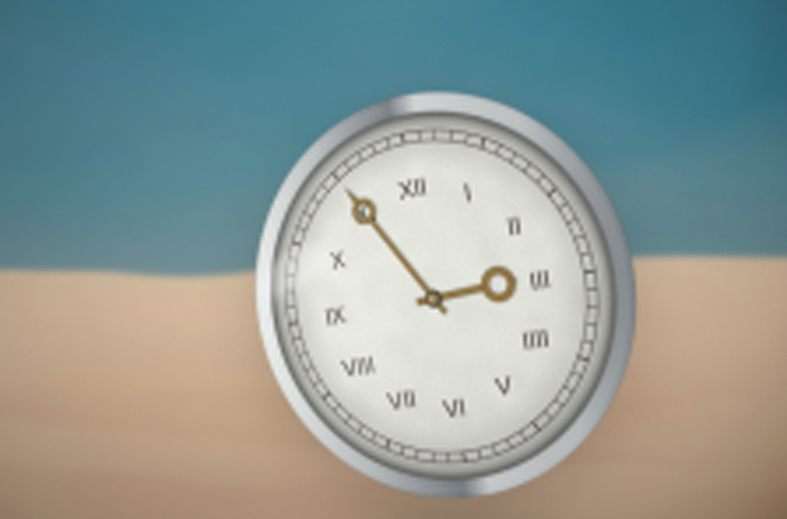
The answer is 2:55
